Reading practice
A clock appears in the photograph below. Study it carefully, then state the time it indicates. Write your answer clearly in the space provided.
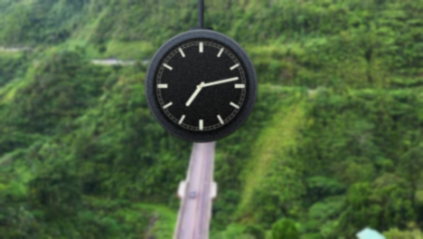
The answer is 7:13
